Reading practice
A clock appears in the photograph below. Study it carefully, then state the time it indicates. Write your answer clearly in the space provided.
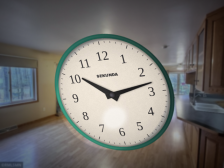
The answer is 10:13
